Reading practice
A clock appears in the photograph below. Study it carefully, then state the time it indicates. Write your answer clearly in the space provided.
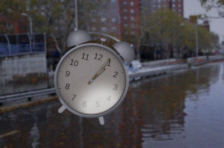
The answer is 1:04
